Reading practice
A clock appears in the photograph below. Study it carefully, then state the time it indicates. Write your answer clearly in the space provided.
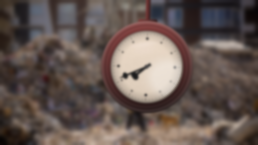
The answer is 7:41
